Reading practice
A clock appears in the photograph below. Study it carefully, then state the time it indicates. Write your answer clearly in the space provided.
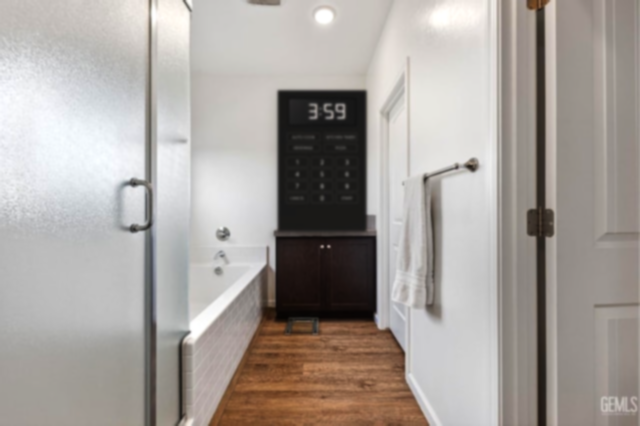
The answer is 3:59
